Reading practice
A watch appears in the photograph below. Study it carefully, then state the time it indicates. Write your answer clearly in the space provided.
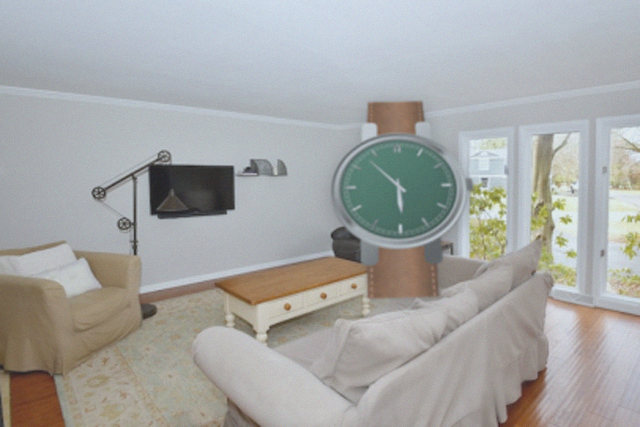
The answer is 5:53
